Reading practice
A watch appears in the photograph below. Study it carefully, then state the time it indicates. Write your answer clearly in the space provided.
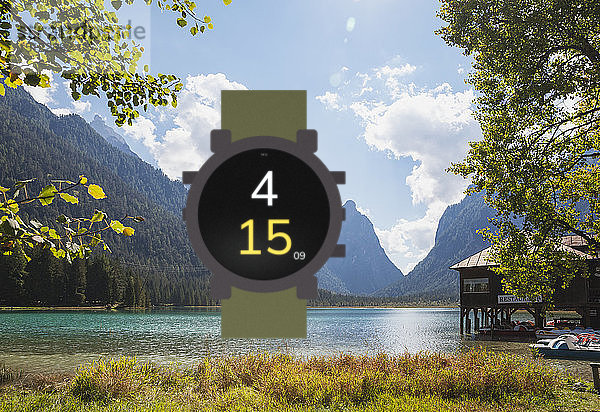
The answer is 4:15:09
